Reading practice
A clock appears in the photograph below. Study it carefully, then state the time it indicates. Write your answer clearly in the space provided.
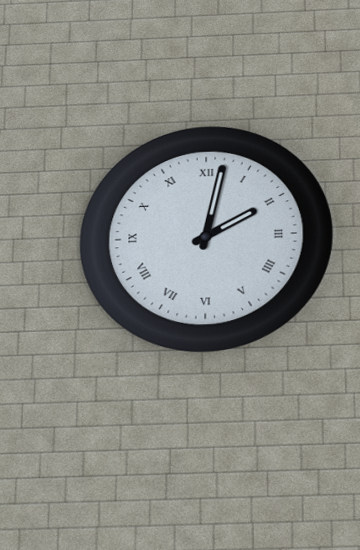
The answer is 2:02
